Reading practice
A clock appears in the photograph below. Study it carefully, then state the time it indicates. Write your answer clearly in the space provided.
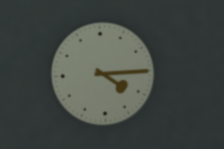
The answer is 4:15
